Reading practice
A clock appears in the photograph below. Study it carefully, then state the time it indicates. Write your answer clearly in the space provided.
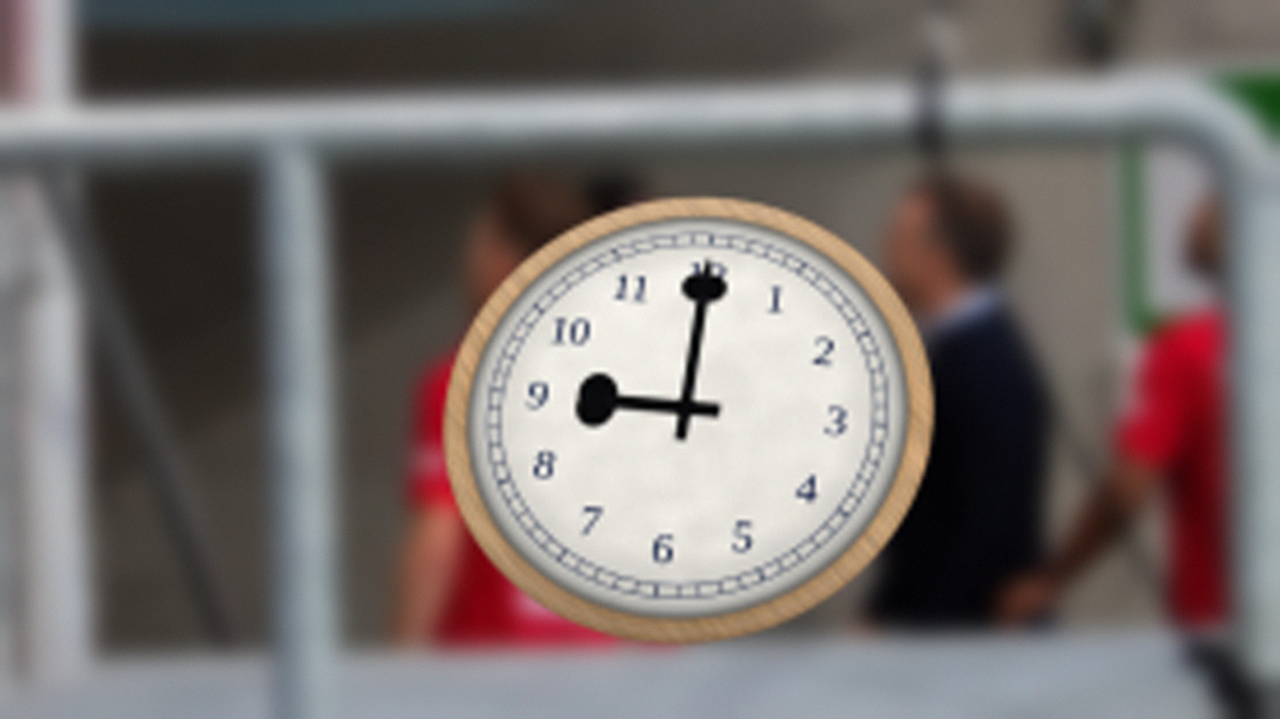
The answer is 9:00
